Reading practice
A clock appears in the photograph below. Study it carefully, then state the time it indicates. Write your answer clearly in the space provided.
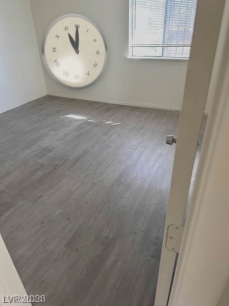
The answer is 11:00
